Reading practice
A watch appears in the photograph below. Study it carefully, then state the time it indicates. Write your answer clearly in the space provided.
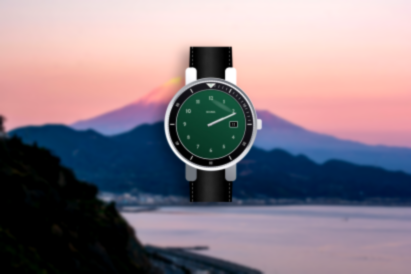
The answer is 2:11
